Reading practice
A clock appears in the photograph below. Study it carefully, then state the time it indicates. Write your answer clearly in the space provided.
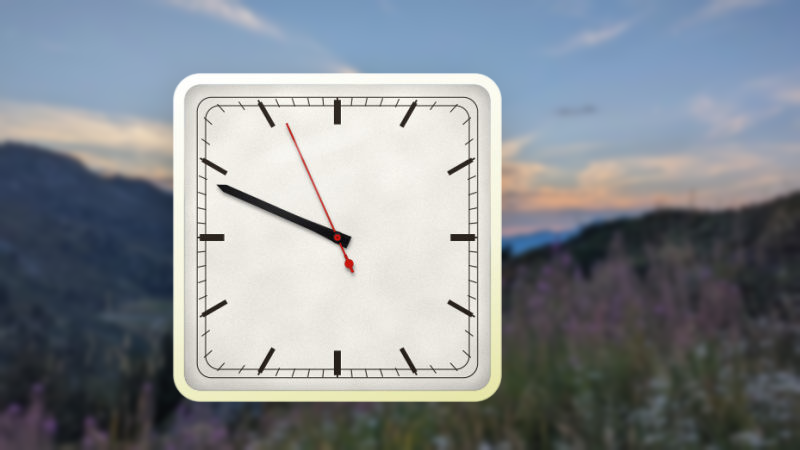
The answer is 9:48:56
